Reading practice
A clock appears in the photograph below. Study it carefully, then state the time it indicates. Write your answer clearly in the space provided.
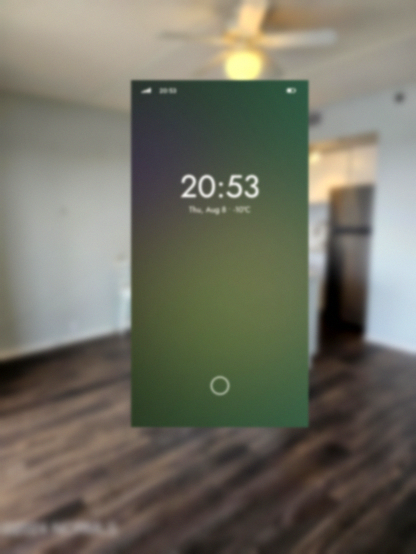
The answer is 20:53
